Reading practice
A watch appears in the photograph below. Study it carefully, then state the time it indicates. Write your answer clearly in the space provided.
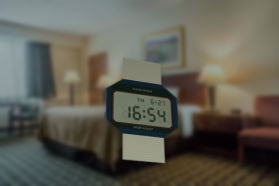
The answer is 16:54
